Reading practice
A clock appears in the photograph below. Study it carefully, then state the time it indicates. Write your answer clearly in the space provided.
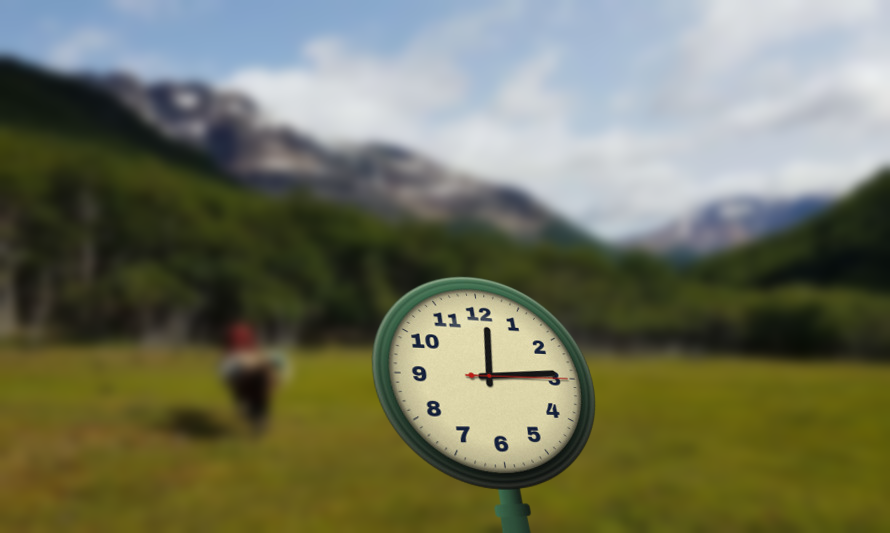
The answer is 12:14:15
